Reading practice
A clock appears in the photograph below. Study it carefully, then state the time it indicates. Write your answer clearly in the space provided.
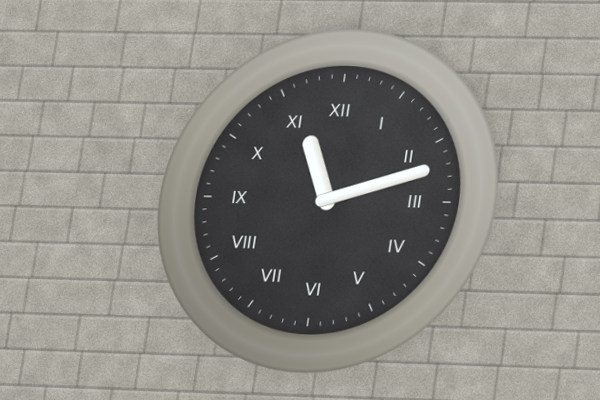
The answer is 11:12
